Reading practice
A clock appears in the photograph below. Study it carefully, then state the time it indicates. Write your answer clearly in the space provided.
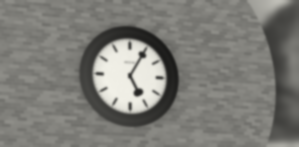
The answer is 5:05
